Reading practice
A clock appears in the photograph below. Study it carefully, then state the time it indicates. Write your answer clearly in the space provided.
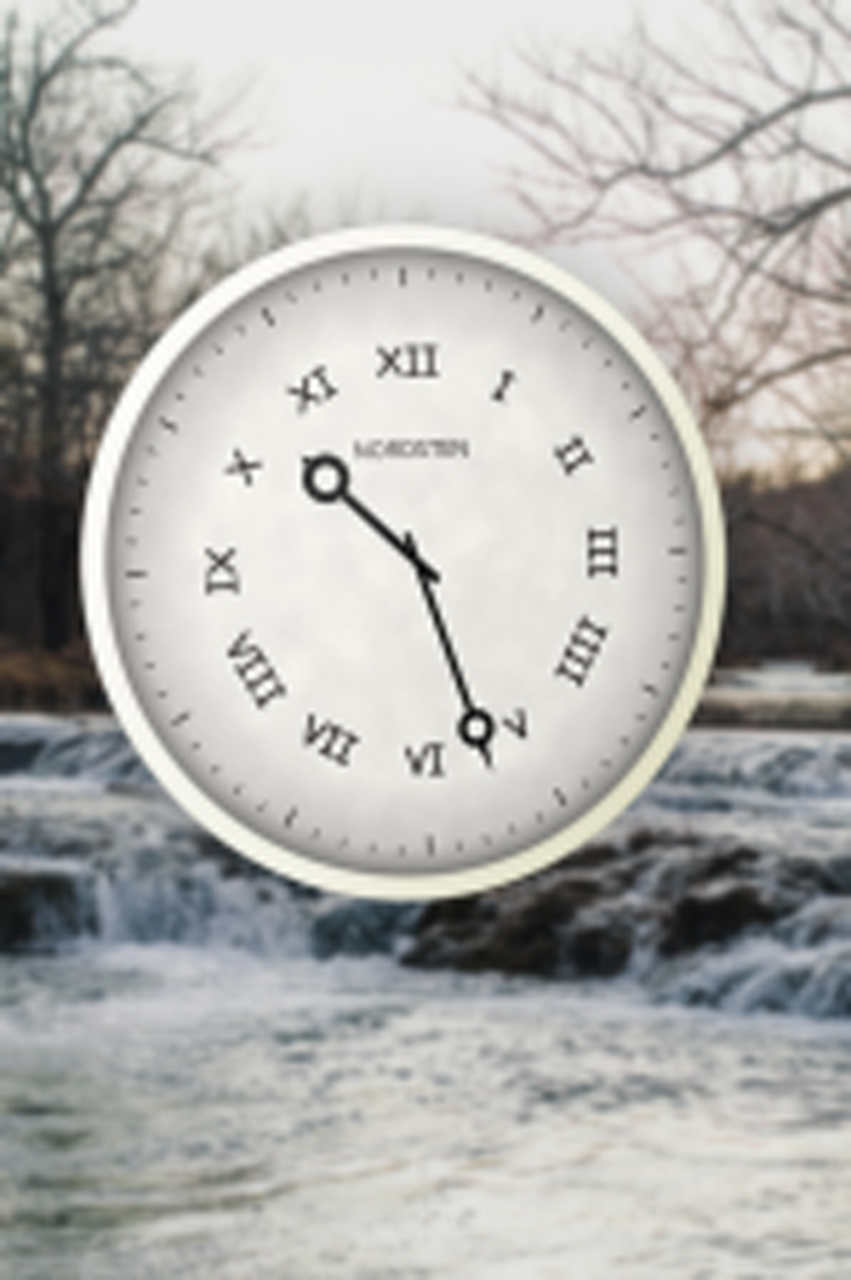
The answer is 10:27
